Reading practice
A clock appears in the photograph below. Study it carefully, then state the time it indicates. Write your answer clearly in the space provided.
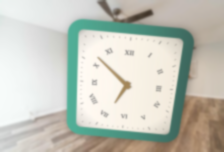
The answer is 6:52
